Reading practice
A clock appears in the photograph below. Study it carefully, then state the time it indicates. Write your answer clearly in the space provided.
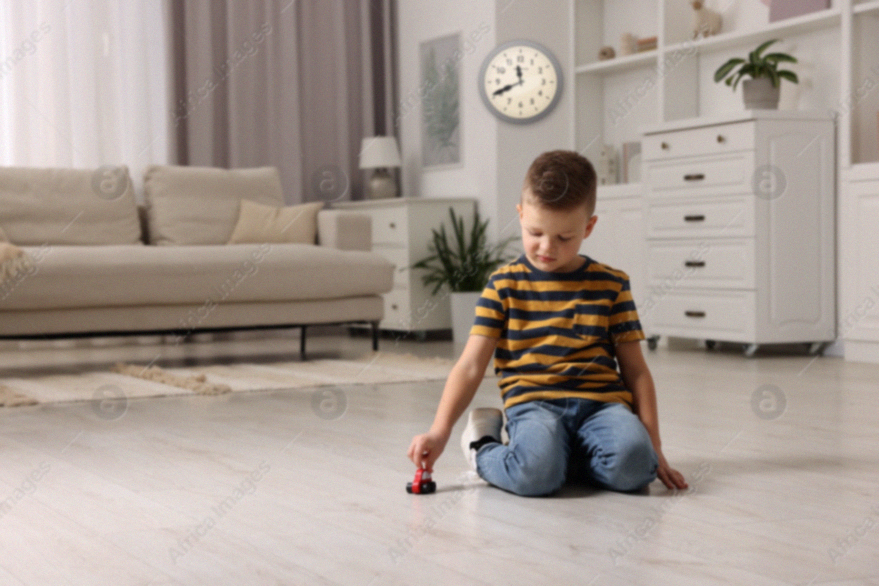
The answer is 11:41
